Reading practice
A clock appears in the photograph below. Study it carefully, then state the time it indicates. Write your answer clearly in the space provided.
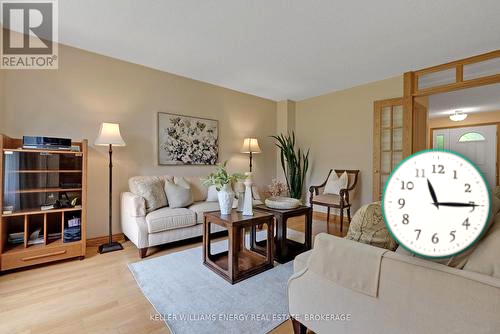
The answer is 11:15
